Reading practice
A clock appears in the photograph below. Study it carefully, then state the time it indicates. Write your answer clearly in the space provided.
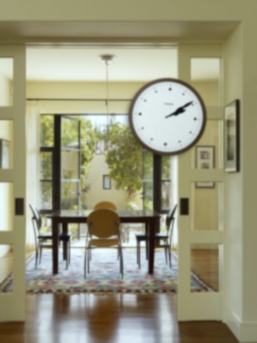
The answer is 2:09
